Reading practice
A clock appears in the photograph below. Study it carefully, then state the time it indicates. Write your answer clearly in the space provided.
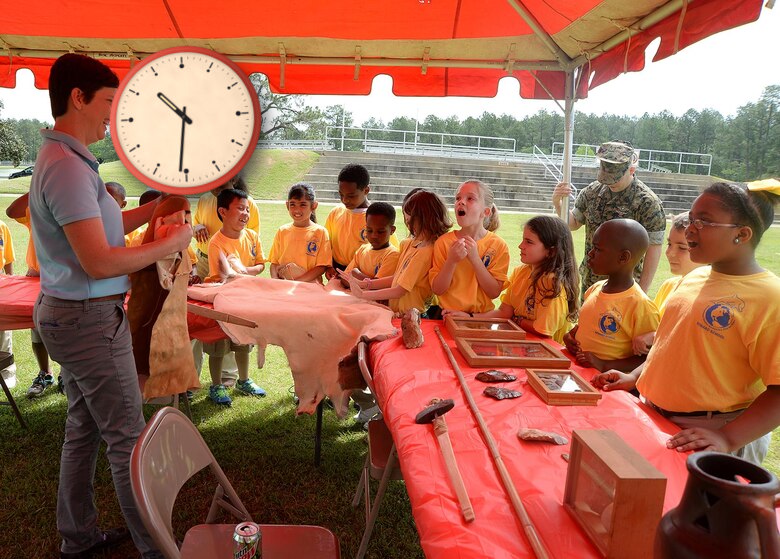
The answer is 10:31
